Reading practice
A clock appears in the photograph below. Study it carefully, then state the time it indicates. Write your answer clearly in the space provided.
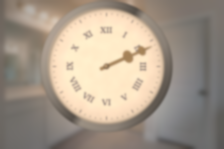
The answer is 2:11
